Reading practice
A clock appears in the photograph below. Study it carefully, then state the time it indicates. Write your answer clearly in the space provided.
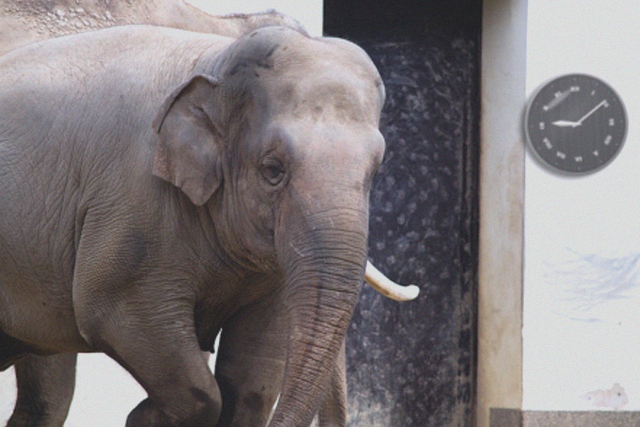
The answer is 9:09
